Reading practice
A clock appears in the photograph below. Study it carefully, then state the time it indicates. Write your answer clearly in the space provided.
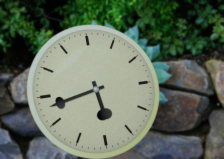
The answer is 5:43
